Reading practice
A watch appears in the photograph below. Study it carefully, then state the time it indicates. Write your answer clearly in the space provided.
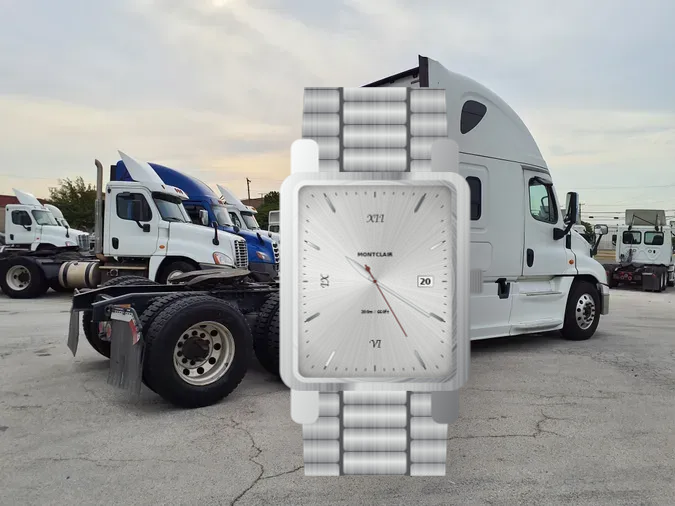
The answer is 10:20:25
